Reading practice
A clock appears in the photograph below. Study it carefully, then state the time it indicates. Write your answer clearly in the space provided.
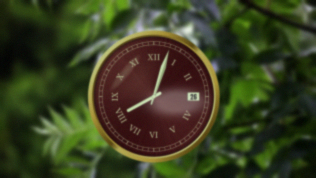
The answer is 8:03
